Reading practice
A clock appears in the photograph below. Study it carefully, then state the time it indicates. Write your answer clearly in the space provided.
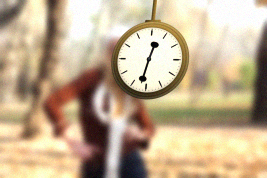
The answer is 12:32
